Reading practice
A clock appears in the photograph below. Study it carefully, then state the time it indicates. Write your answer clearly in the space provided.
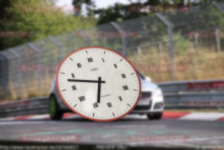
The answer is 6:48
